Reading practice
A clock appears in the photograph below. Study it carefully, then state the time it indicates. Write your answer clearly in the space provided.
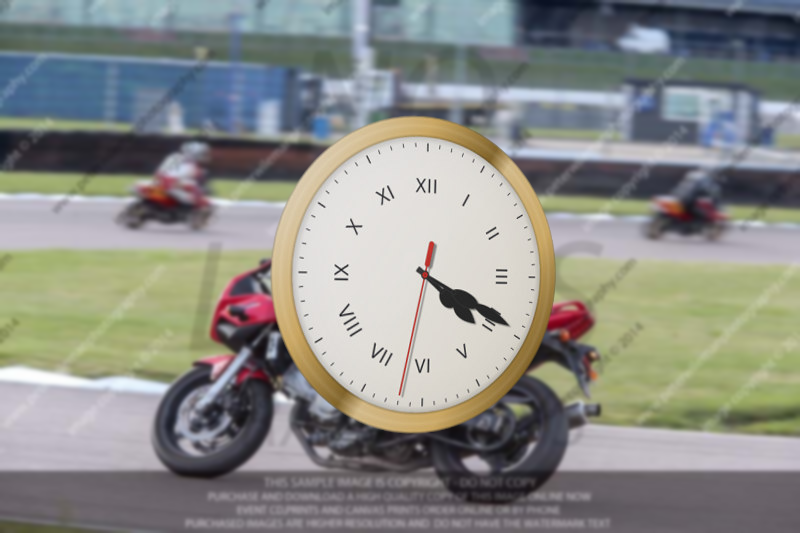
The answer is 4:19:32
